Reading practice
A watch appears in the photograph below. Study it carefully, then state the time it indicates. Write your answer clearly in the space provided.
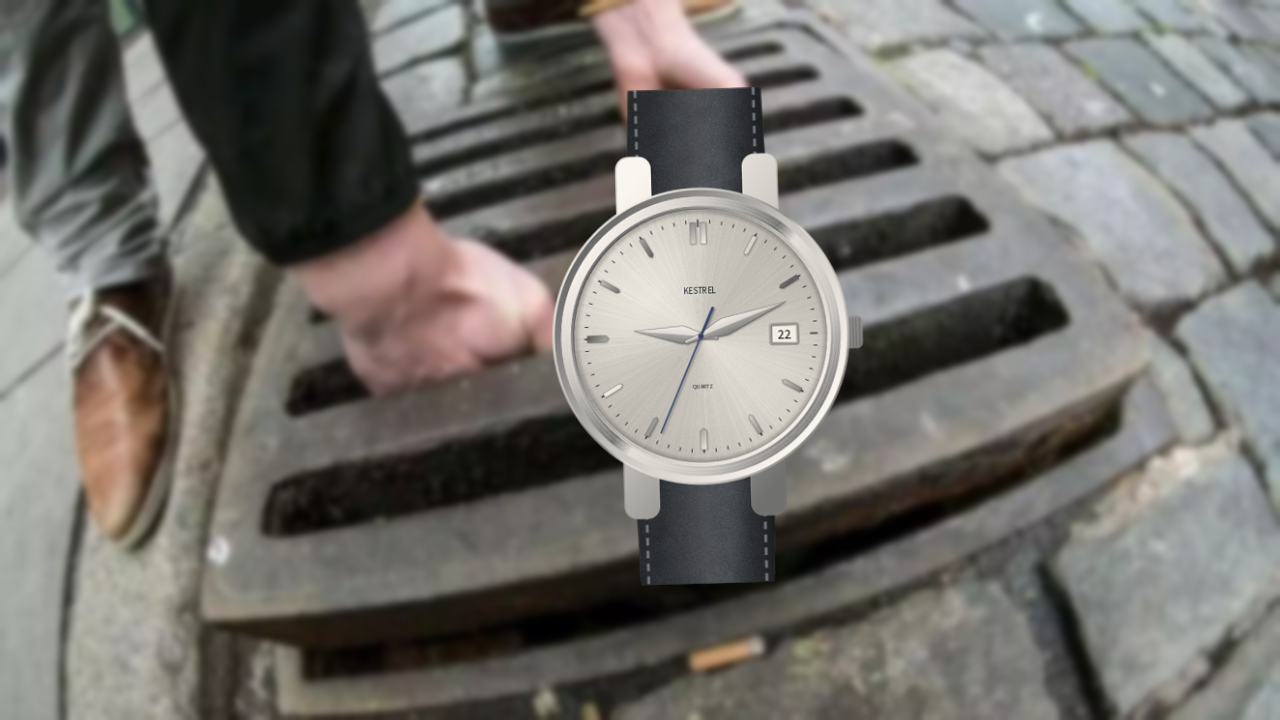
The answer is 9:11:34
